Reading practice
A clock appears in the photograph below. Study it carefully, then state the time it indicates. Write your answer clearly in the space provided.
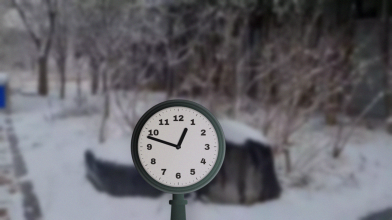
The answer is 12:48
